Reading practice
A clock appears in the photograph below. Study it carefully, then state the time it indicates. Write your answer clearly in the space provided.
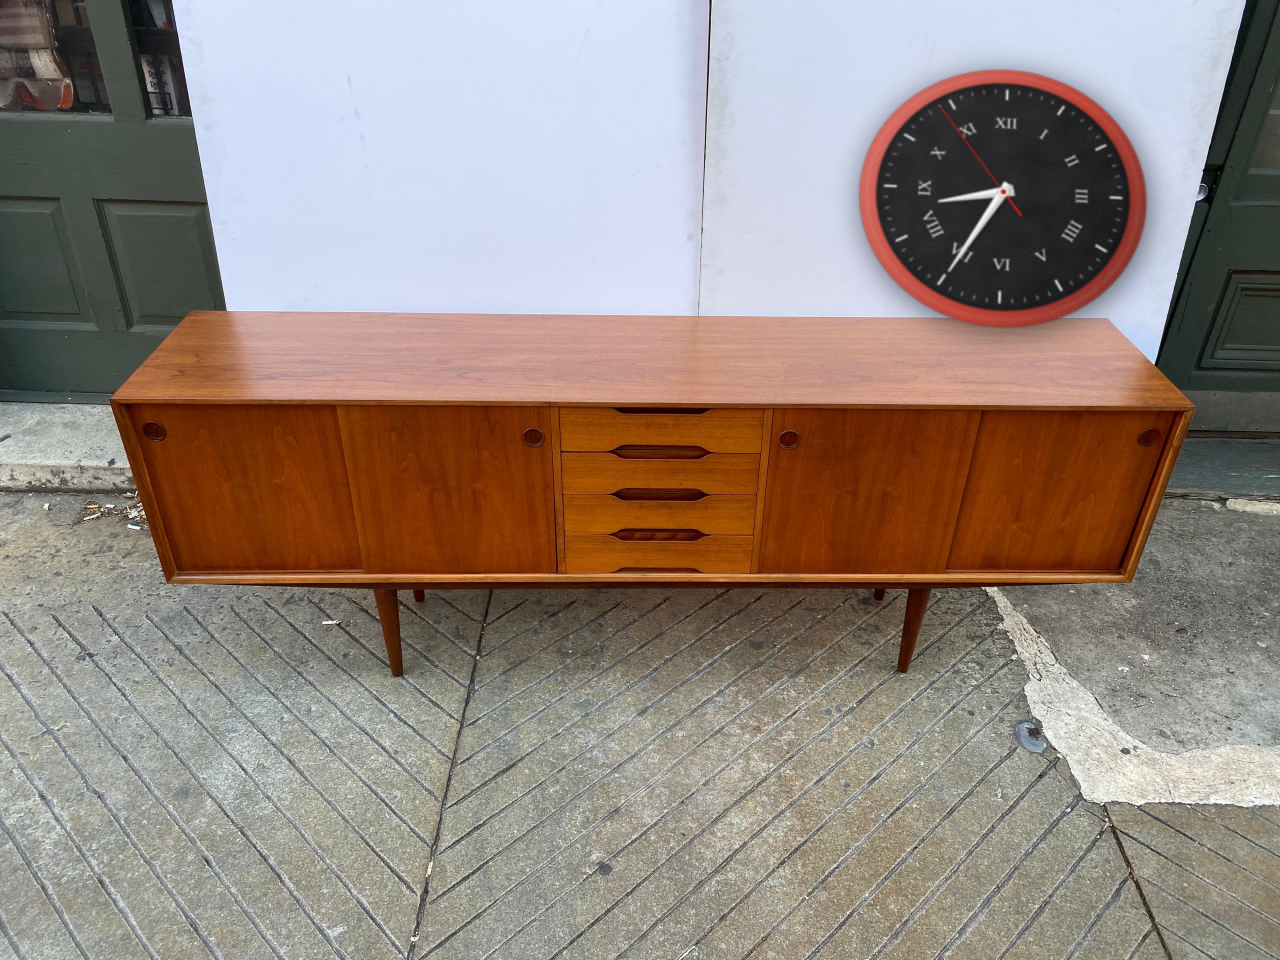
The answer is 8:34:54
